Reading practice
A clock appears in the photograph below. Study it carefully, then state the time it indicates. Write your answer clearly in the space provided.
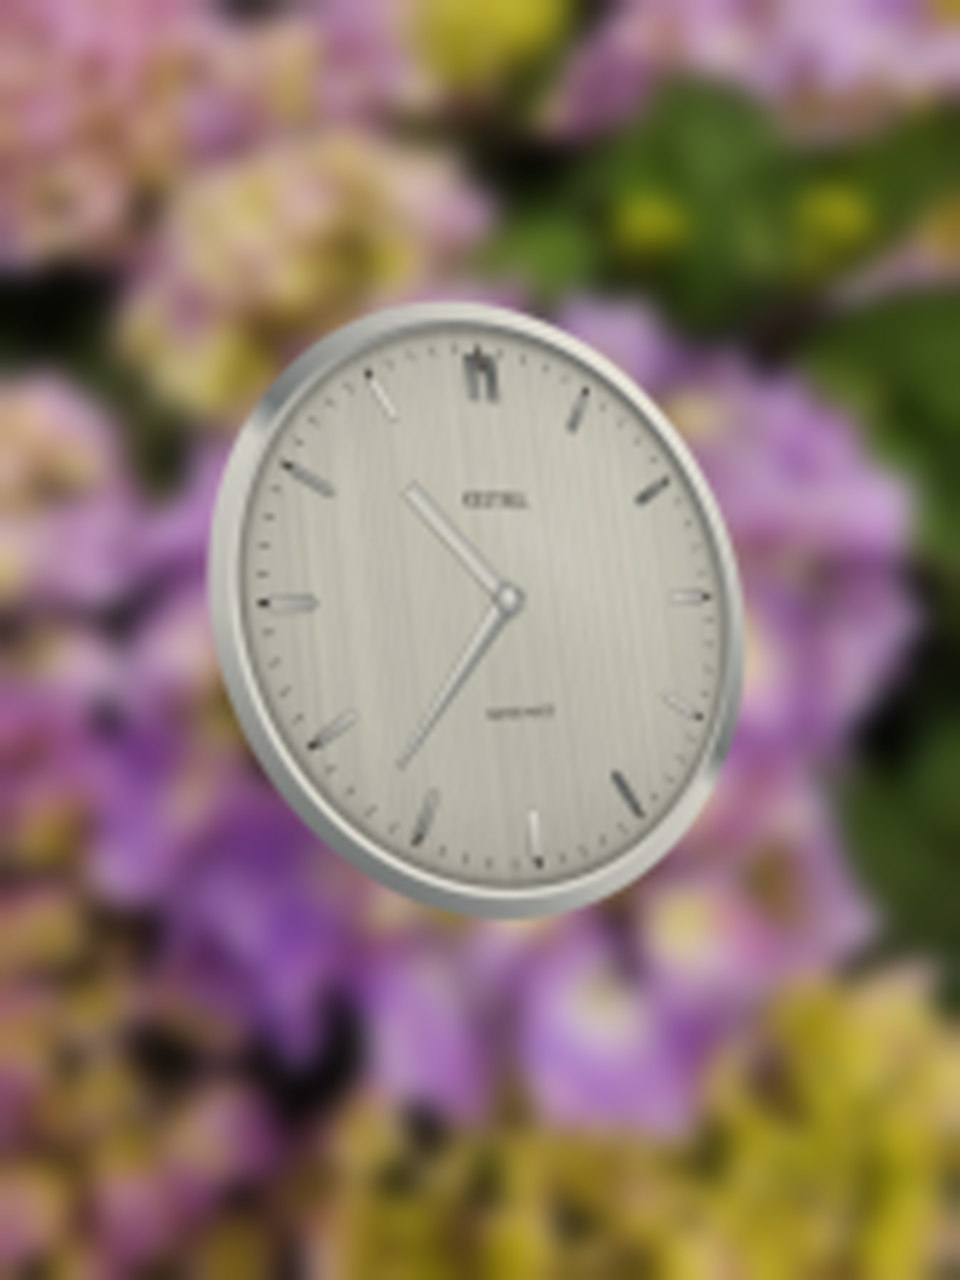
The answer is 10:37
